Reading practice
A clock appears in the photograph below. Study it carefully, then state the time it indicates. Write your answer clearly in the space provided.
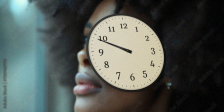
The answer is 9:49
